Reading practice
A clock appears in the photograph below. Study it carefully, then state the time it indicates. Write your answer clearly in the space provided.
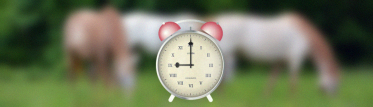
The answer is 9:00
